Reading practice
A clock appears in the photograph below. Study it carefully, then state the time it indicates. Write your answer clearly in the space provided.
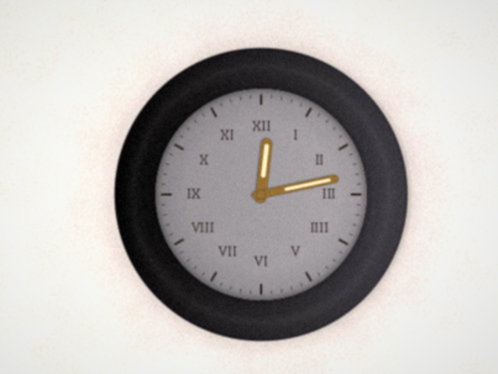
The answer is 12:13
